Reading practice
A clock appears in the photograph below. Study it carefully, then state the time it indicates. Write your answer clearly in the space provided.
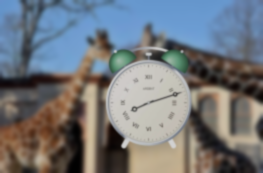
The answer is 8:12
